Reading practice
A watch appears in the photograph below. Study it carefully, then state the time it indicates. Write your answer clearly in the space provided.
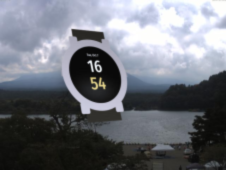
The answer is 16:54
